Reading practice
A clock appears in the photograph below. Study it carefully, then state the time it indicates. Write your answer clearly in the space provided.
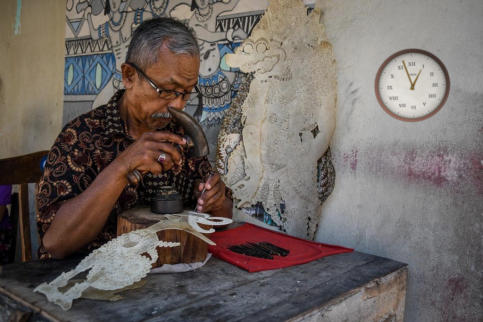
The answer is 12:57
